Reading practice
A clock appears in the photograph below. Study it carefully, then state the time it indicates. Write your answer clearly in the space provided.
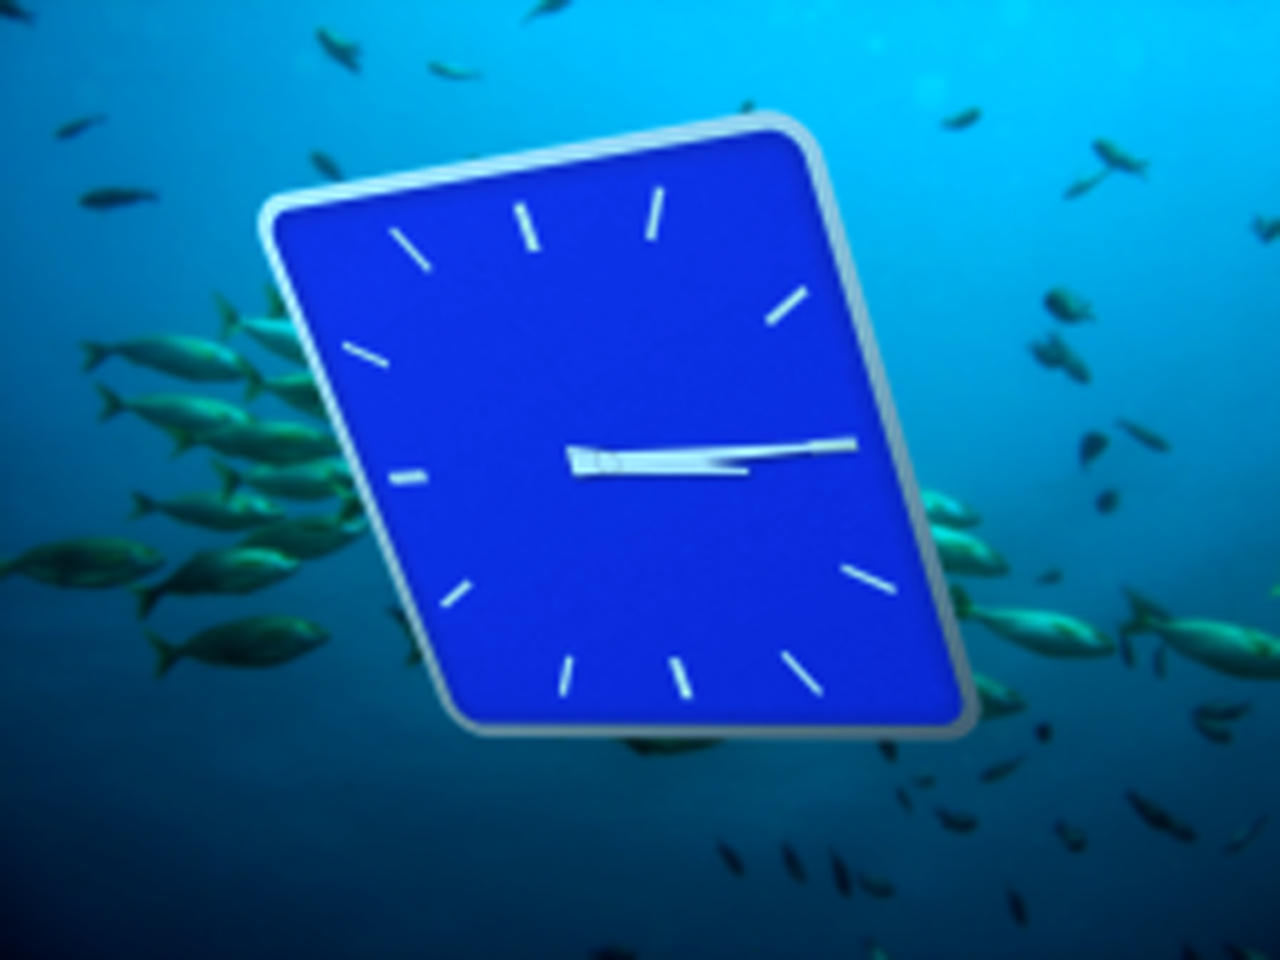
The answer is 3:15
